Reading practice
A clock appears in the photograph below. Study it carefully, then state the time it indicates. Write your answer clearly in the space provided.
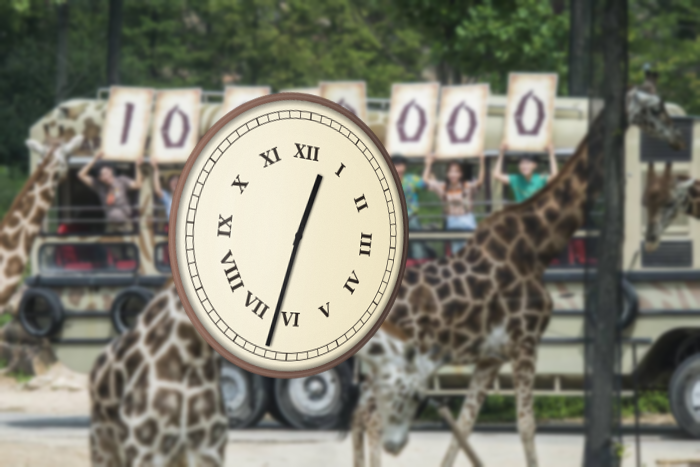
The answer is 12:32
